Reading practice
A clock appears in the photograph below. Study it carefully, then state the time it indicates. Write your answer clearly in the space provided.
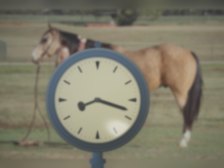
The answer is 8:18
